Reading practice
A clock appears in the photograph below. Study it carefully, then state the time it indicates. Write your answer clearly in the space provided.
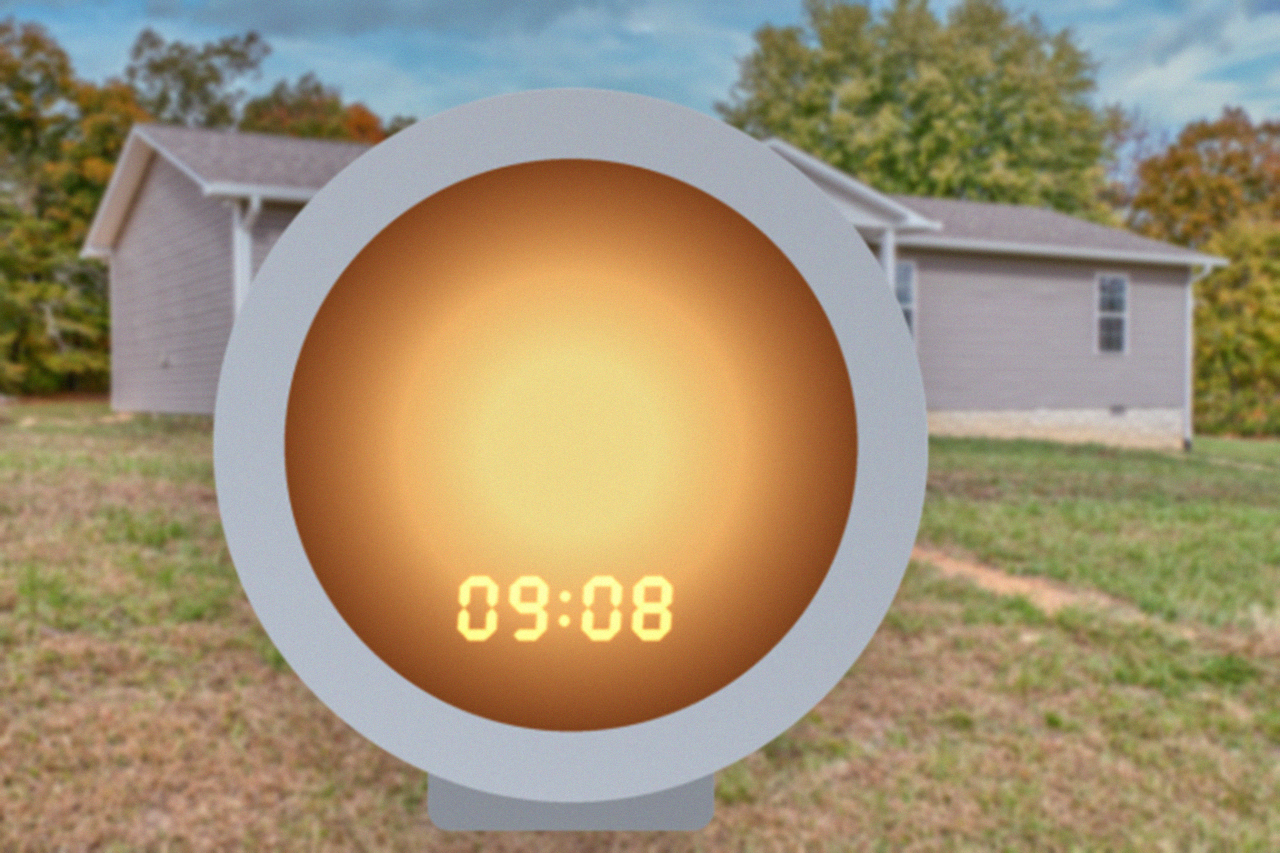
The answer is 9:08
